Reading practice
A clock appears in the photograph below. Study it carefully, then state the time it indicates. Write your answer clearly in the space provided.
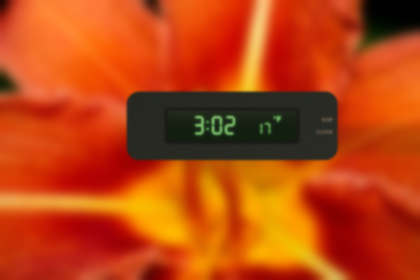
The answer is 3:02
